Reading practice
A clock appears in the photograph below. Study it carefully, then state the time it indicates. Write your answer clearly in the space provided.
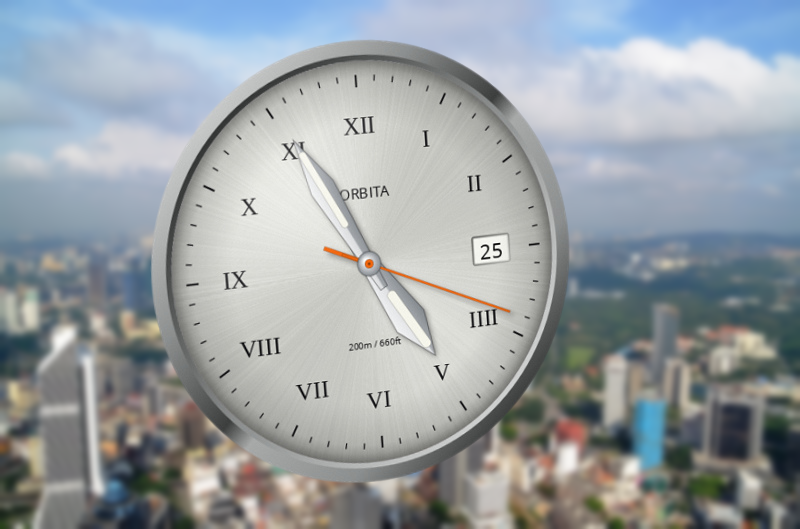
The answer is 4:55:19
